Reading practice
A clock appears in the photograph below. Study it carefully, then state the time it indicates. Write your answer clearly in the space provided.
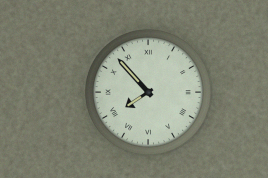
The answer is 7:53
